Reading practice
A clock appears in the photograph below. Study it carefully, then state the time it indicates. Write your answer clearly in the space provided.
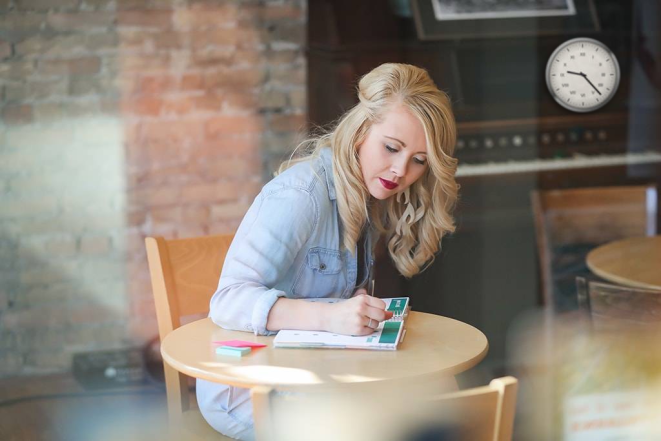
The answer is 9:23
